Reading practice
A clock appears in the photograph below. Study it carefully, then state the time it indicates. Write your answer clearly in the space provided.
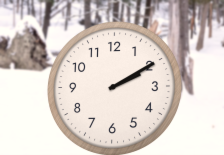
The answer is 2:10
